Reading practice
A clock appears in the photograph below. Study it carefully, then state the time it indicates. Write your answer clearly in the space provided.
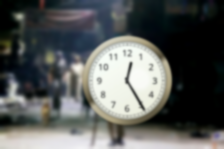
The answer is 12:25
